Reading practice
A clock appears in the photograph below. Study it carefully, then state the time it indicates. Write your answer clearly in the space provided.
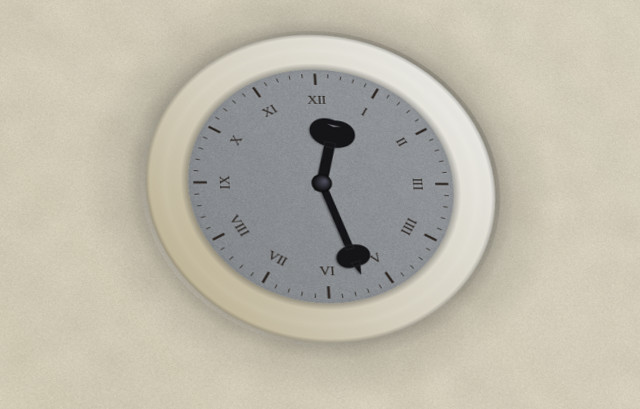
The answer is 12:27
